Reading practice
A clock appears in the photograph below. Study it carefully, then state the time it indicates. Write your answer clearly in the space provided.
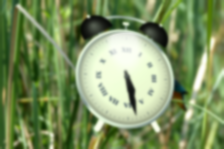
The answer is 5:28
